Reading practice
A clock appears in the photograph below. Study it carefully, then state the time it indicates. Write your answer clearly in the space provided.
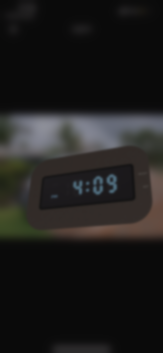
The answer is 4:09
